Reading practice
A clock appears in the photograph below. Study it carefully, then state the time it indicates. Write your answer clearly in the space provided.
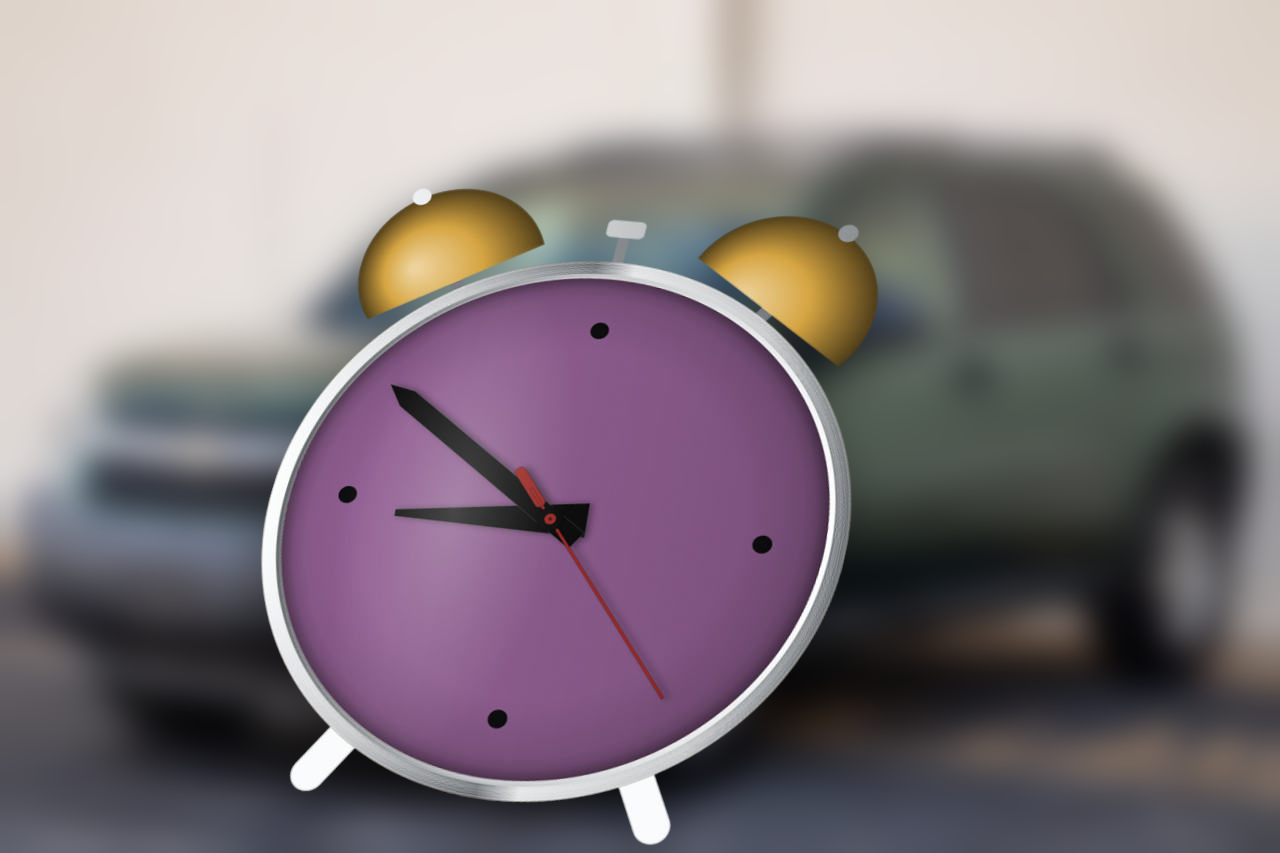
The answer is 8:50:23
